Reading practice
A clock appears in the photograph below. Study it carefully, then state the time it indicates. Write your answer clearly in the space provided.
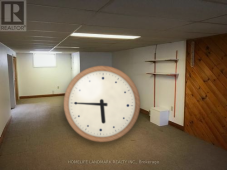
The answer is 5:45
